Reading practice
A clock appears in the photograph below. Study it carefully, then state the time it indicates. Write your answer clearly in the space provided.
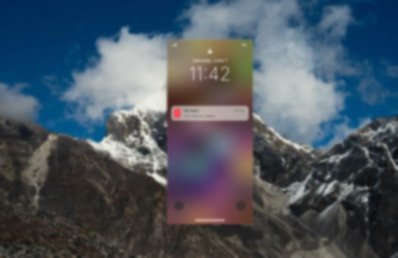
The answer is 11:42
